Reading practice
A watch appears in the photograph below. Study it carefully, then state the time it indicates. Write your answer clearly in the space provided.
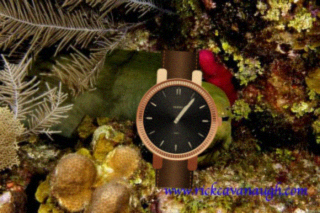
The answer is 1:06
